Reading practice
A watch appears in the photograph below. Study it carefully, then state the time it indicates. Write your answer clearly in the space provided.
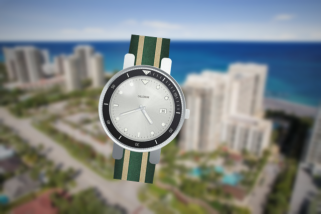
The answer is 4:41
